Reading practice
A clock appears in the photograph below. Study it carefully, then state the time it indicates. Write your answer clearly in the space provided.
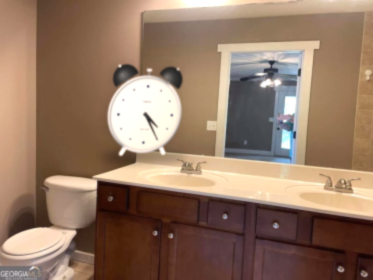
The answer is 4:25
